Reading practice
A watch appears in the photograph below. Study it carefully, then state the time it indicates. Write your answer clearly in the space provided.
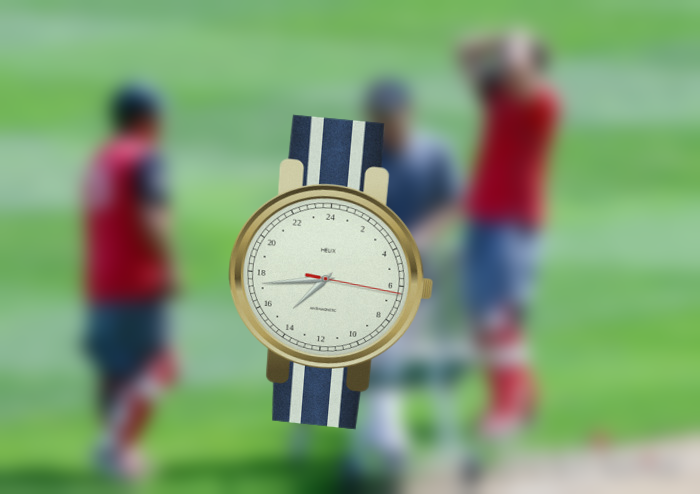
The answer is 14:43:16
